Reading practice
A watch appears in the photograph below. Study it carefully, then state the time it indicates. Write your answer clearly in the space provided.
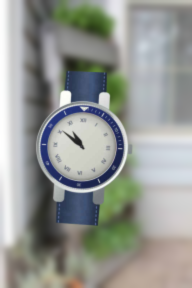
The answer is 10:51
